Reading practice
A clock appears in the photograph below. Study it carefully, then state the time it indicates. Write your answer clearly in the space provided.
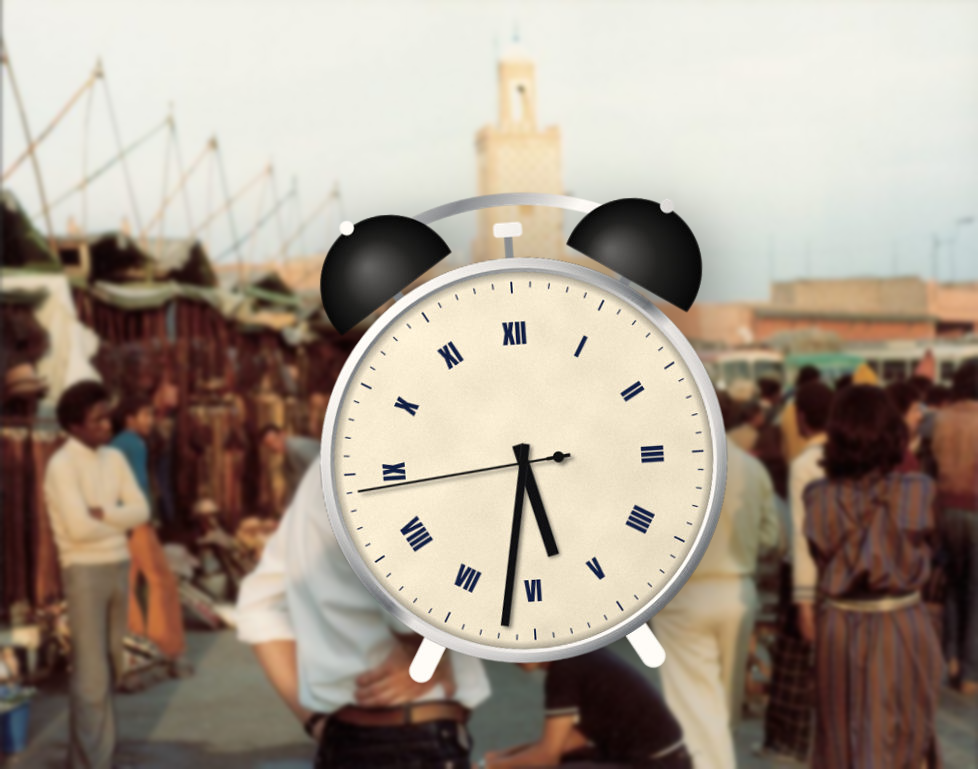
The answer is 5:31:44
